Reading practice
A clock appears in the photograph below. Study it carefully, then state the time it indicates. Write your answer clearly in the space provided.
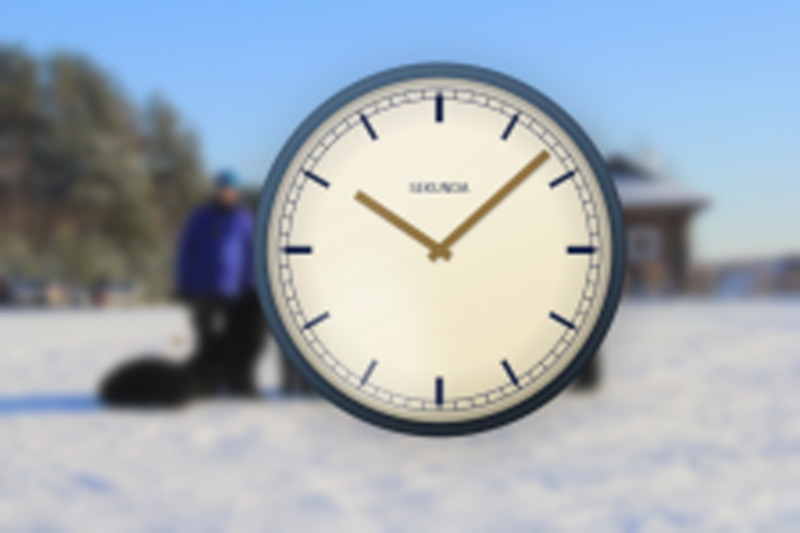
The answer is 10:08
